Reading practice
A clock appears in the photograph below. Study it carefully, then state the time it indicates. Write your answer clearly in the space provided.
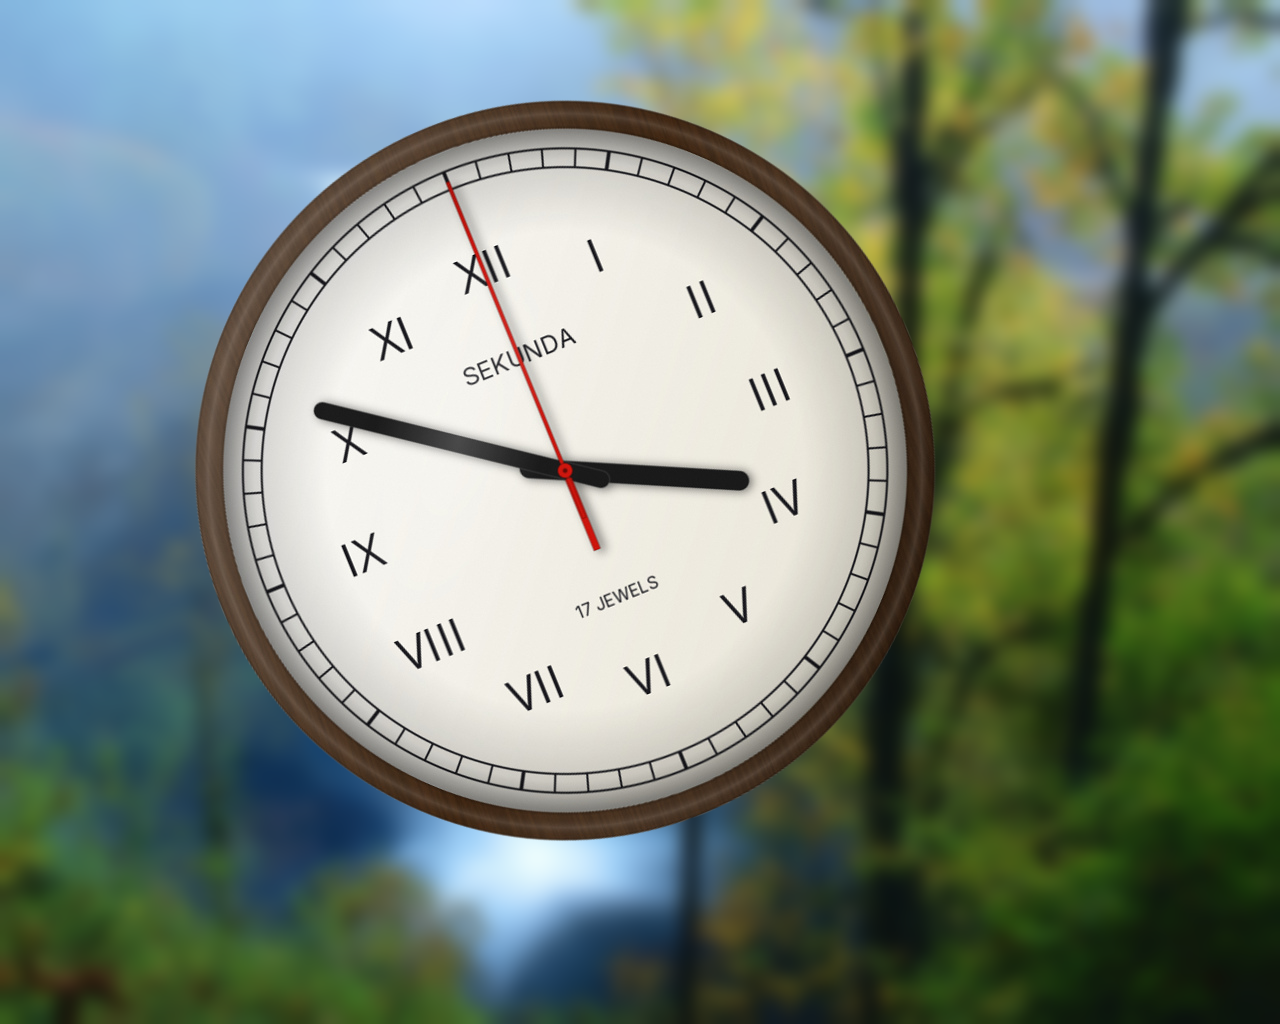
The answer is 3:51:00
